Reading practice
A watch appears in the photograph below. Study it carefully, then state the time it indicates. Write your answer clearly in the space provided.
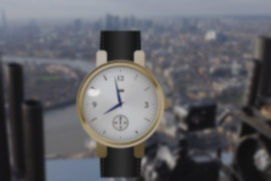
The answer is 7:58
